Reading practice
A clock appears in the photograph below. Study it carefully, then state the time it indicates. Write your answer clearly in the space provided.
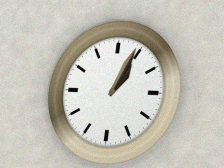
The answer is 1:04
